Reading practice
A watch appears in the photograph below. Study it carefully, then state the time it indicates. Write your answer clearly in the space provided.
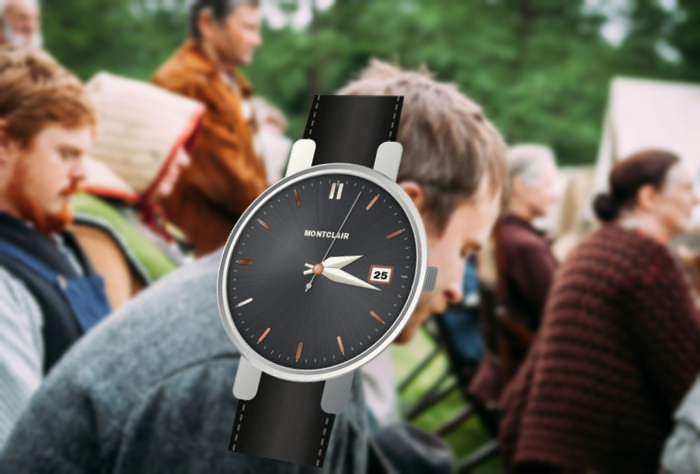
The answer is 2:17:03
